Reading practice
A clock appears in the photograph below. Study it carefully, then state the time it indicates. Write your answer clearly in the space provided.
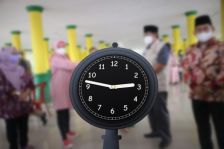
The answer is 2:47
